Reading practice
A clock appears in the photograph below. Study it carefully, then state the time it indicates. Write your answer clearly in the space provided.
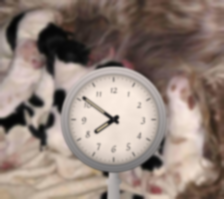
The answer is 7:51
